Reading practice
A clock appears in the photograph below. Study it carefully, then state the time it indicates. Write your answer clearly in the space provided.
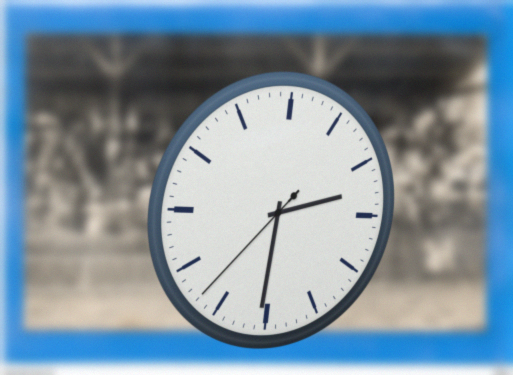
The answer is 2:30:37
